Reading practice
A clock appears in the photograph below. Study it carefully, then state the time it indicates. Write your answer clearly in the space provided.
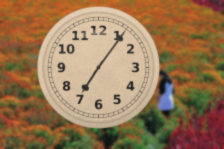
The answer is 7:06
